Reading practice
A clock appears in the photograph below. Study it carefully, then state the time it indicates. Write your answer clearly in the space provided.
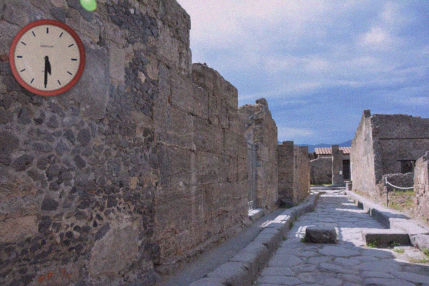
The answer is 5:30
